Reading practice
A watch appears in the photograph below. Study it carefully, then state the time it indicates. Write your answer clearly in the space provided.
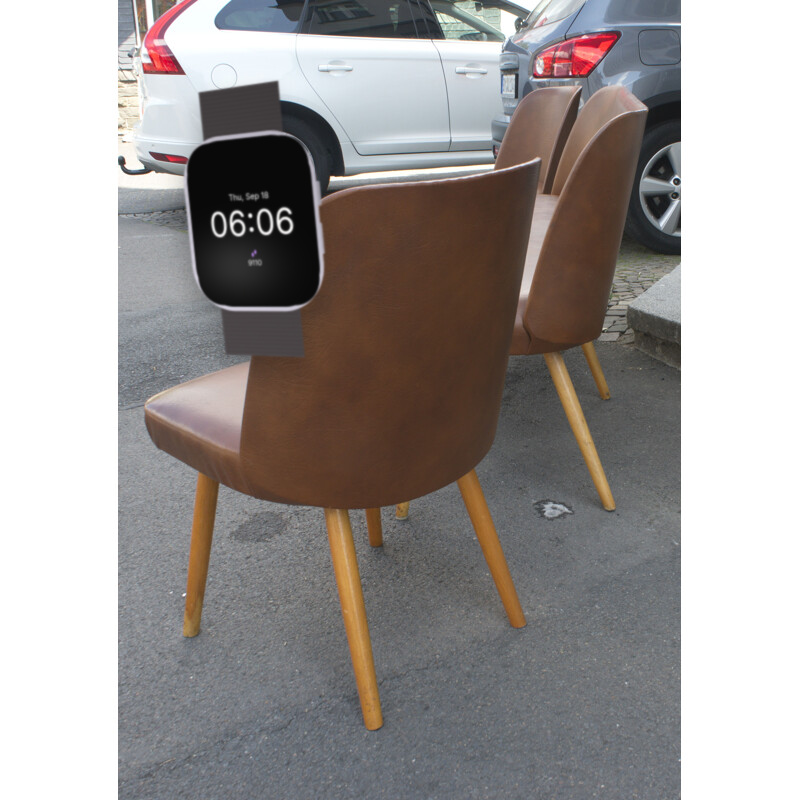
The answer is 6:06
